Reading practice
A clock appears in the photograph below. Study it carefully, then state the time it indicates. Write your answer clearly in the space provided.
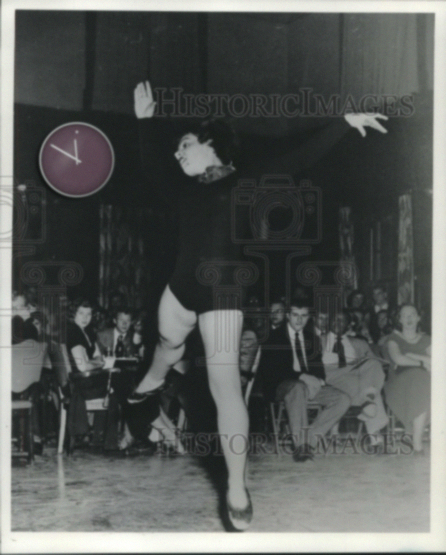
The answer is 11:50
